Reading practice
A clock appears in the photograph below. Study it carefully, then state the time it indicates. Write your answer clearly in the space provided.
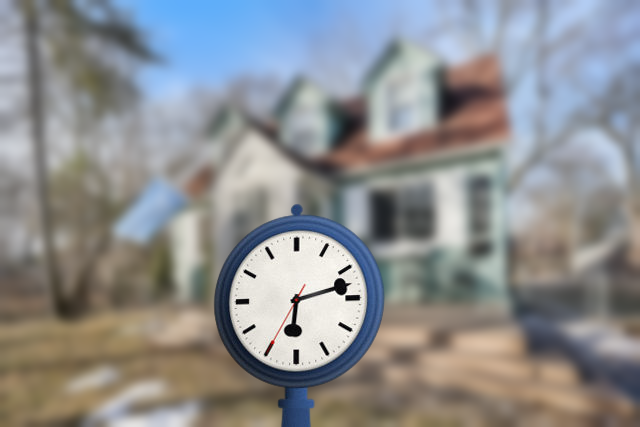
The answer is 6:12:35
